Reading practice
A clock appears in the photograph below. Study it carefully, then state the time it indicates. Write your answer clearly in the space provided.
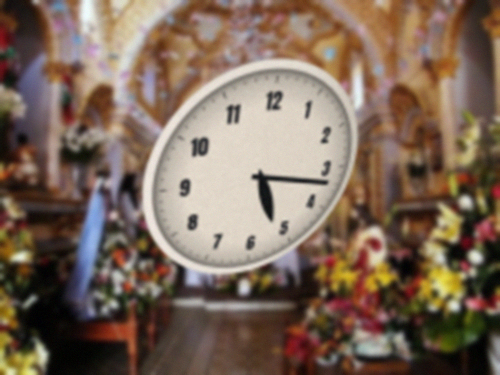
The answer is 5:17
